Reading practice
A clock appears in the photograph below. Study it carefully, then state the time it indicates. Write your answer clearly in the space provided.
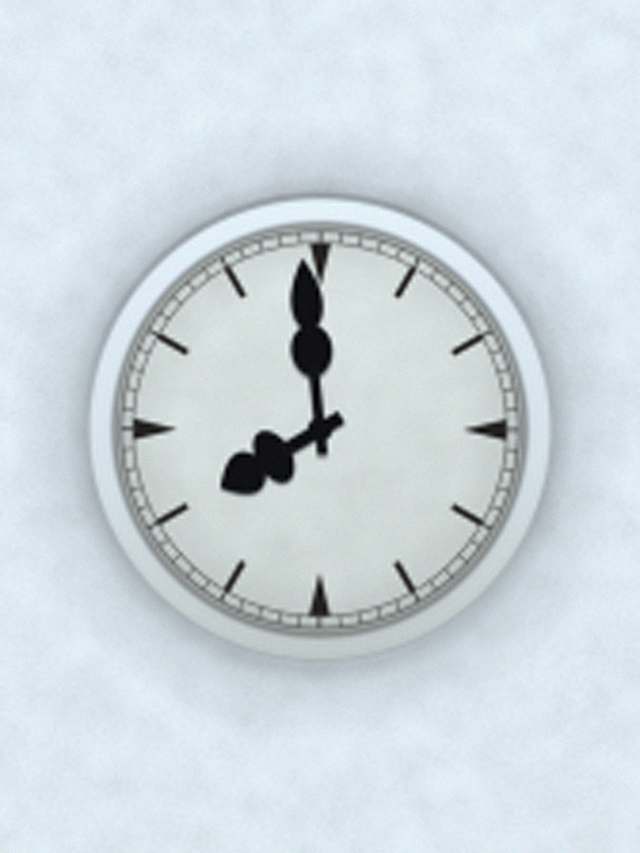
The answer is 7:59
